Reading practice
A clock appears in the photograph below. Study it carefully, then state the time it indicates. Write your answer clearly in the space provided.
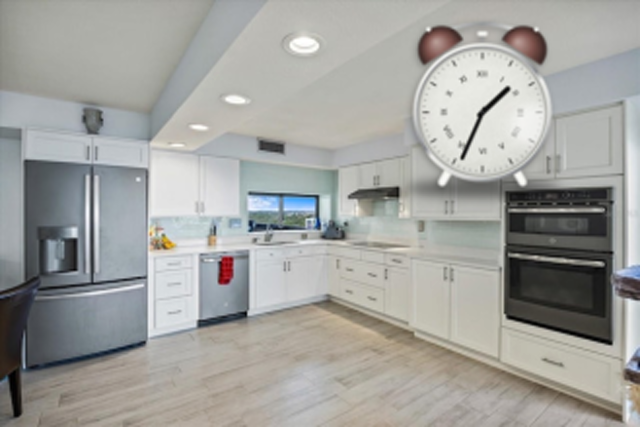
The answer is 1:34
